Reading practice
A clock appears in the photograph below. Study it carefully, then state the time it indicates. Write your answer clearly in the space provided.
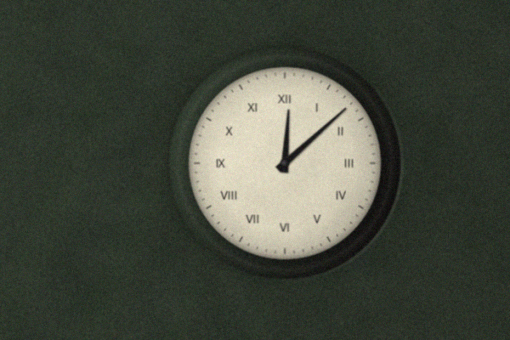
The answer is 12:08
